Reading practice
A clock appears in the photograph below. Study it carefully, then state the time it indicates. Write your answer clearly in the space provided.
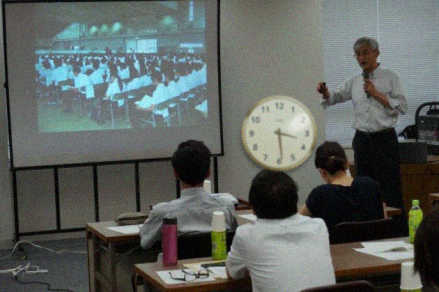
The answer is 3:29
